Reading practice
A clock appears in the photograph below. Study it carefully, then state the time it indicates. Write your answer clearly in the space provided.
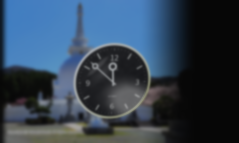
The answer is 11:52
